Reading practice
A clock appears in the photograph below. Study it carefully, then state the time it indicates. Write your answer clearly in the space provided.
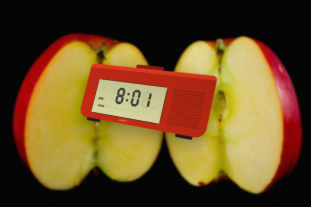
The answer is 8:01
